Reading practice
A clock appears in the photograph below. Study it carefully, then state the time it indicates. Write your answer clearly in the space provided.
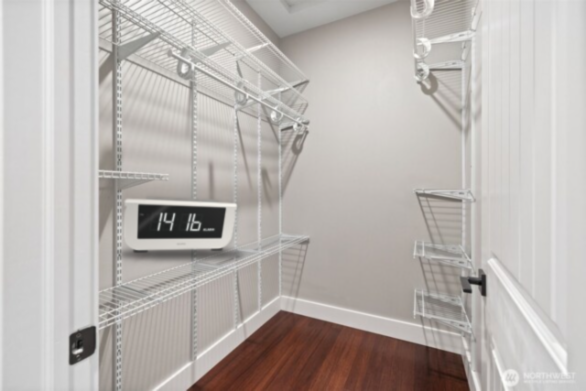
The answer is 14:16
